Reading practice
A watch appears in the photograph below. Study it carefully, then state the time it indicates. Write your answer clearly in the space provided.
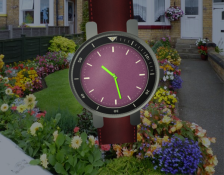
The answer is 10:28
